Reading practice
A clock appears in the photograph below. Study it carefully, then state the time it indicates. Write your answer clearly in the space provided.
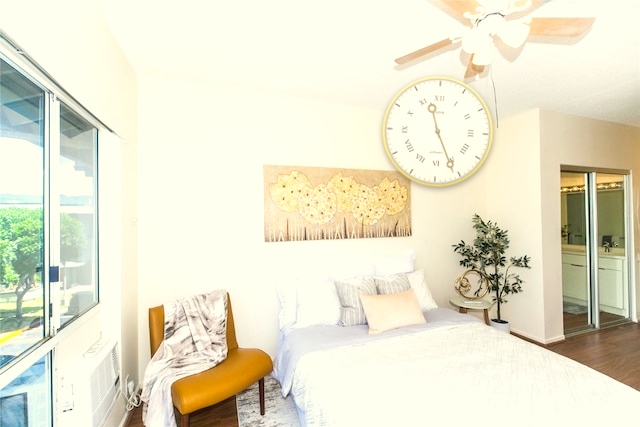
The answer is 11:26
